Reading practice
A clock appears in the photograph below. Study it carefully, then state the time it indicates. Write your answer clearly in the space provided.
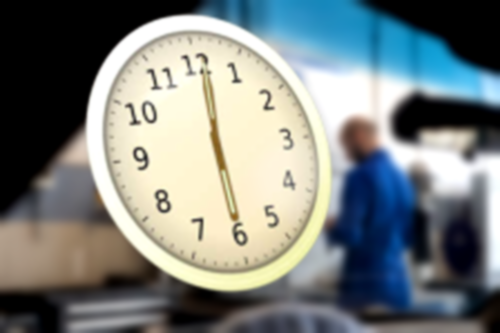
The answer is 6:01
